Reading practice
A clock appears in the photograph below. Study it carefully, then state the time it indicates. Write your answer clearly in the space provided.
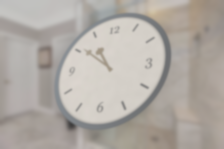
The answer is 10:51
